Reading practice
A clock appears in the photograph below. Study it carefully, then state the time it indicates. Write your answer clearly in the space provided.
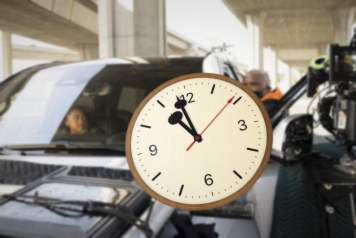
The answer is 10:58:09
